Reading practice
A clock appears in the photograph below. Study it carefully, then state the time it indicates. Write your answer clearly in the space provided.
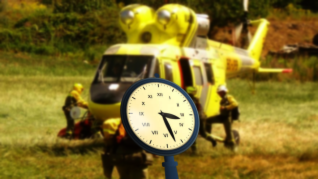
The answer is 3:27
